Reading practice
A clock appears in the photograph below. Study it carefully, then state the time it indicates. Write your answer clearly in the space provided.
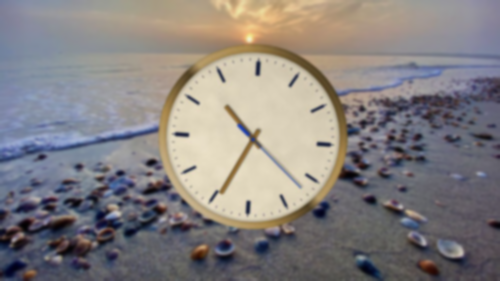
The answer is 10:34:22
